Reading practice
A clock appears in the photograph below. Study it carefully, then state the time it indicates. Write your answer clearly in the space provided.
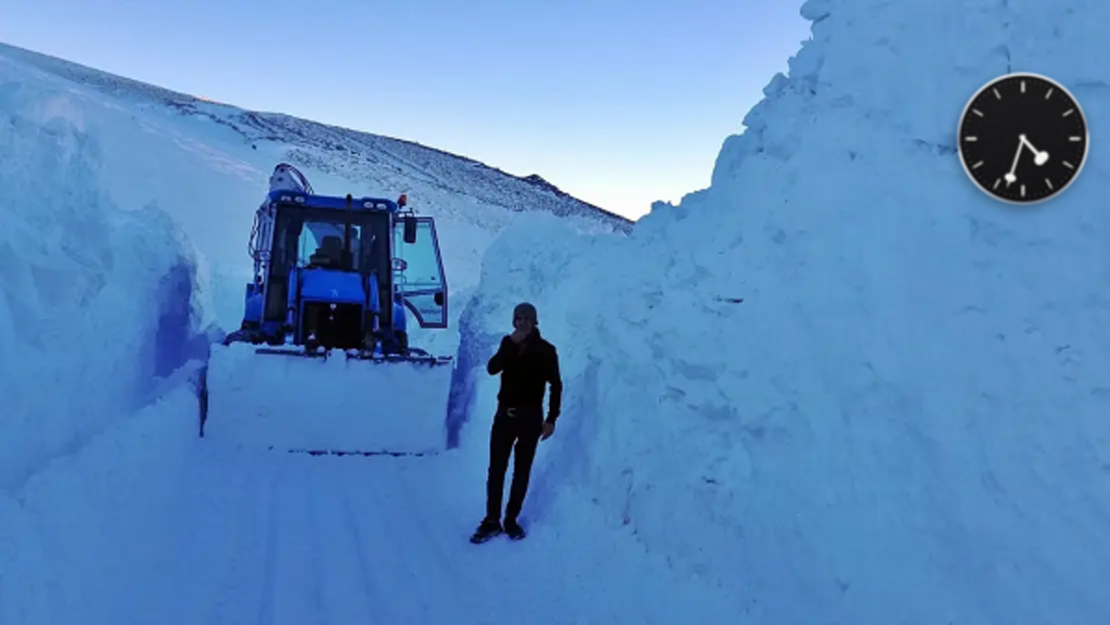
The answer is 4:33
